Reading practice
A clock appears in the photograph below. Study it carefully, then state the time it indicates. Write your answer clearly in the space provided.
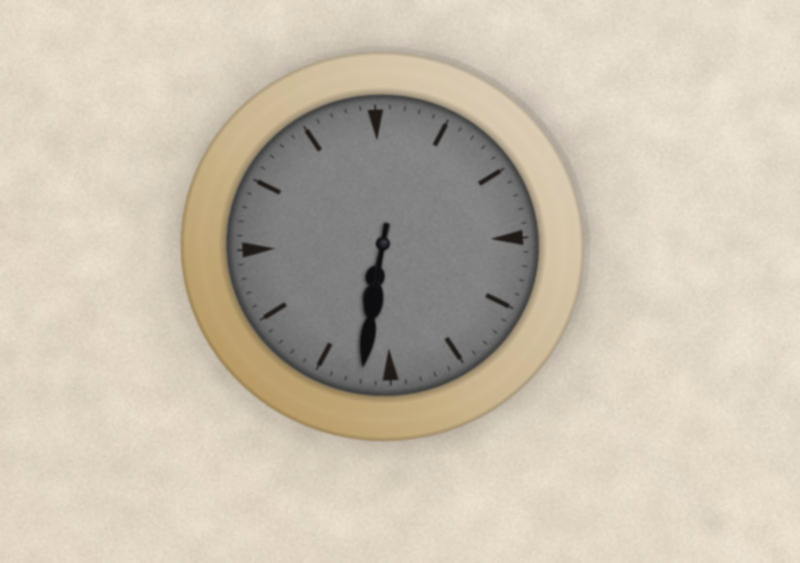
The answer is 6:32
